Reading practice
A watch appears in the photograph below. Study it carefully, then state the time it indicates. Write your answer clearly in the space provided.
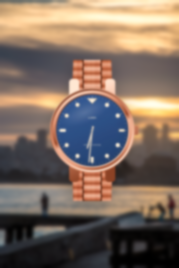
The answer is 6:31
